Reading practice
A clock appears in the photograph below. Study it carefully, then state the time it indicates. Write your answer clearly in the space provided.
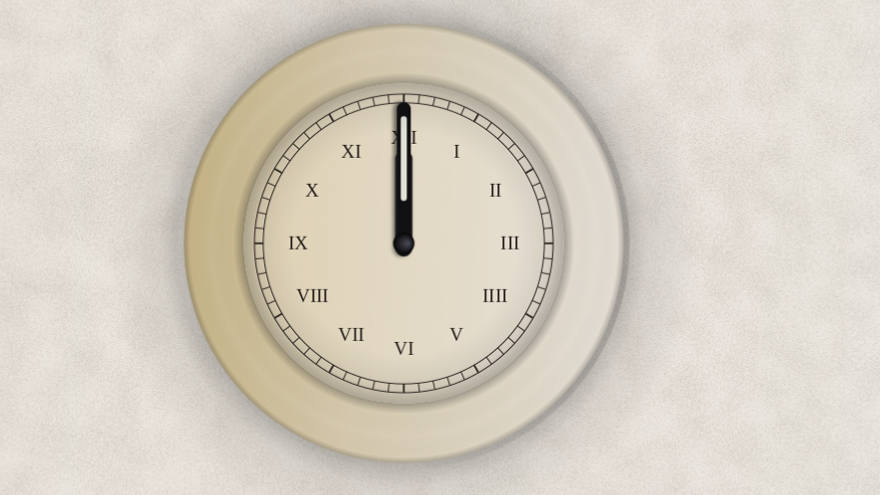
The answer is 12:00
